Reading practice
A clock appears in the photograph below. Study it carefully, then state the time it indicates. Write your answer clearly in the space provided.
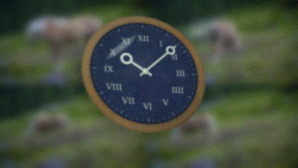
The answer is 10:08
